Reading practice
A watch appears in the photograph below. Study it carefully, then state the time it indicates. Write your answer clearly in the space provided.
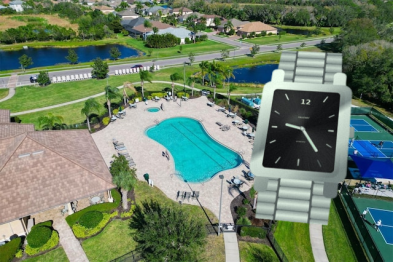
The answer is 9:24
